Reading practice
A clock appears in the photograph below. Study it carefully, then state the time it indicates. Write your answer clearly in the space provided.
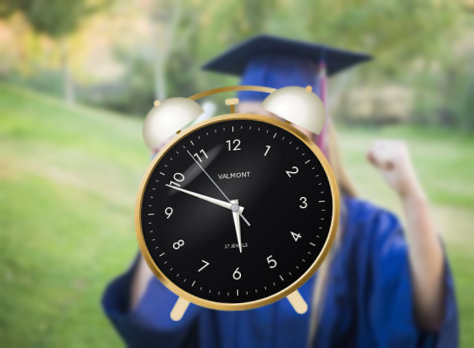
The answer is 5:48:54
